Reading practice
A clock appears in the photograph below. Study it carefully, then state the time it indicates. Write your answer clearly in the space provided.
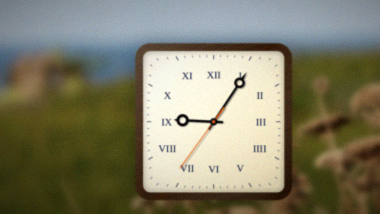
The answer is 9:05:36
